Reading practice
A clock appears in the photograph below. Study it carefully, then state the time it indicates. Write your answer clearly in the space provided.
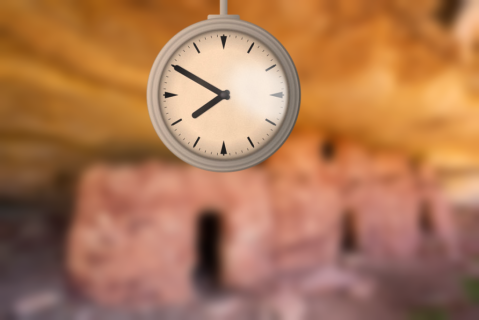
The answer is 7:50
